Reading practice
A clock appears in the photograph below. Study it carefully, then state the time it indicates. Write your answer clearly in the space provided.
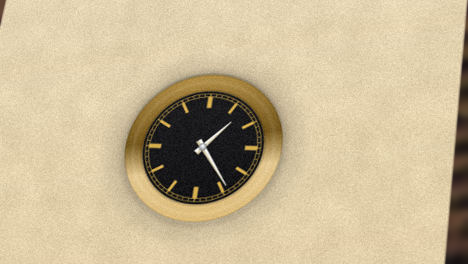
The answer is 1:24
